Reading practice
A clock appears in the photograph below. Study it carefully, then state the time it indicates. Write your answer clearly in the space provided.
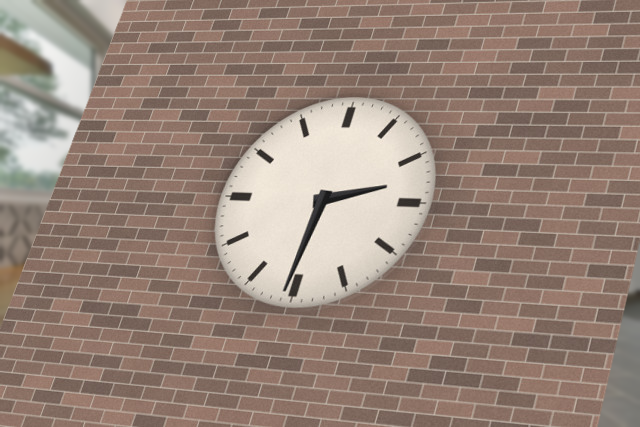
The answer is 2:31
